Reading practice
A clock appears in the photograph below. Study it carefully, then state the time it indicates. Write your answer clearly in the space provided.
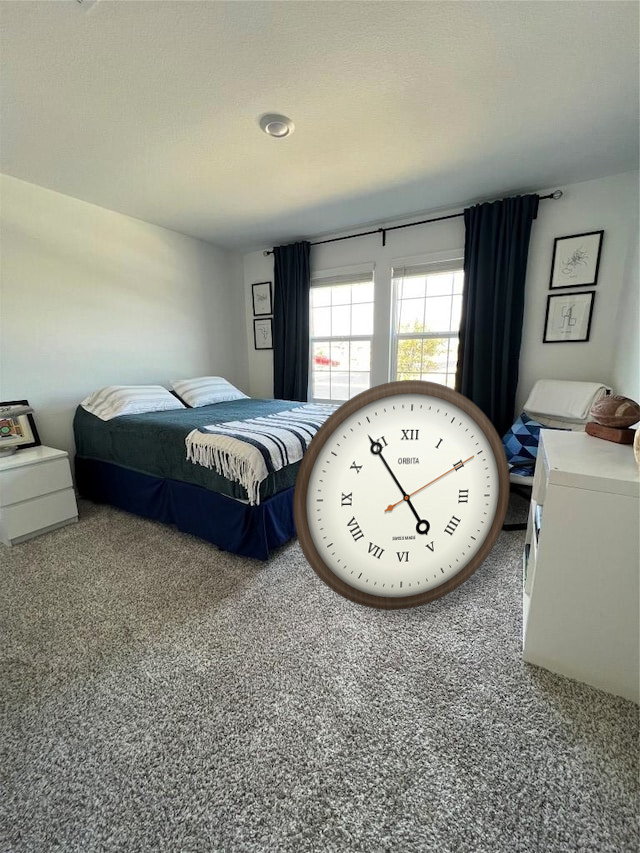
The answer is 4:54:10
